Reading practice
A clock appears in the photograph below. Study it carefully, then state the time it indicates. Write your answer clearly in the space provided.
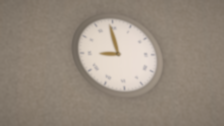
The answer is 8:59
